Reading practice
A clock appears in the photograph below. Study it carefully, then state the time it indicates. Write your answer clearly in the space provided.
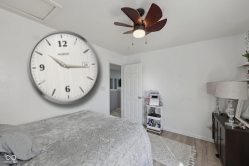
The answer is 10:16
